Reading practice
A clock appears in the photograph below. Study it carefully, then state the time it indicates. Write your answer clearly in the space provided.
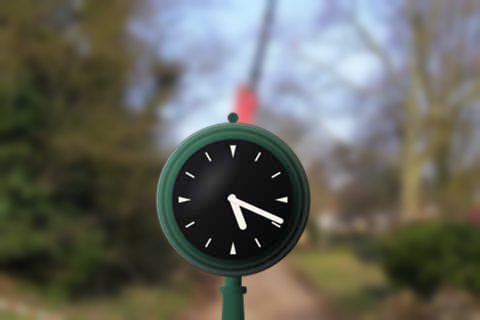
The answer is 5:19
